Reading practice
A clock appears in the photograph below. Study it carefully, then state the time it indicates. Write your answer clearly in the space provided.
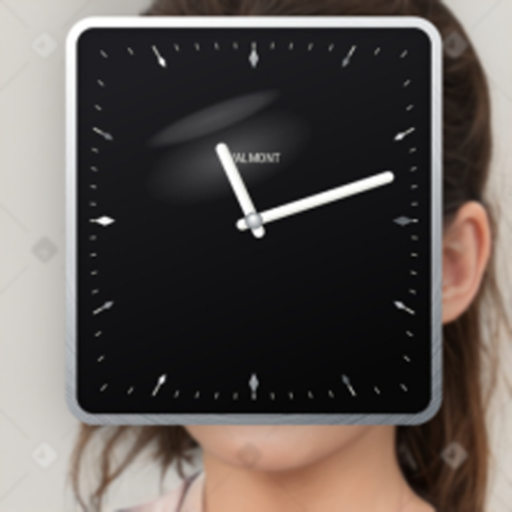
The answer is 11:12
